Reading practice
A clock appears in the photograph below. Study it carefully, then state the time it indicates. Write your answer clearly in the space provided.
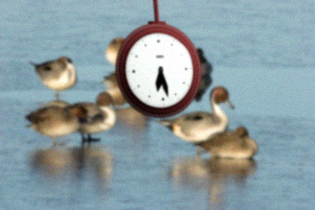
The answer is 6:28
